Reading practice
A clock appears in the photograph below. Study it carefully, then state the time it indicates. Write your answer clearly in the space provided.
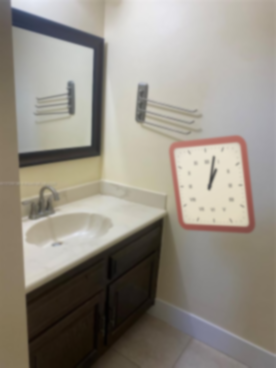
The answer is 1:03
